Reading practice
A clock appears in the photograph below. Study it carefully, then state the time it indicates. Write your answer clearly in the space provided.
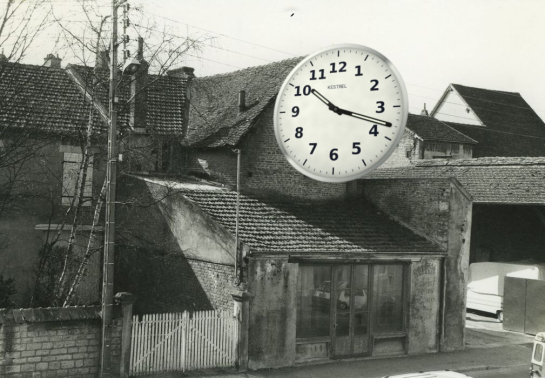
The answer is 10:18
